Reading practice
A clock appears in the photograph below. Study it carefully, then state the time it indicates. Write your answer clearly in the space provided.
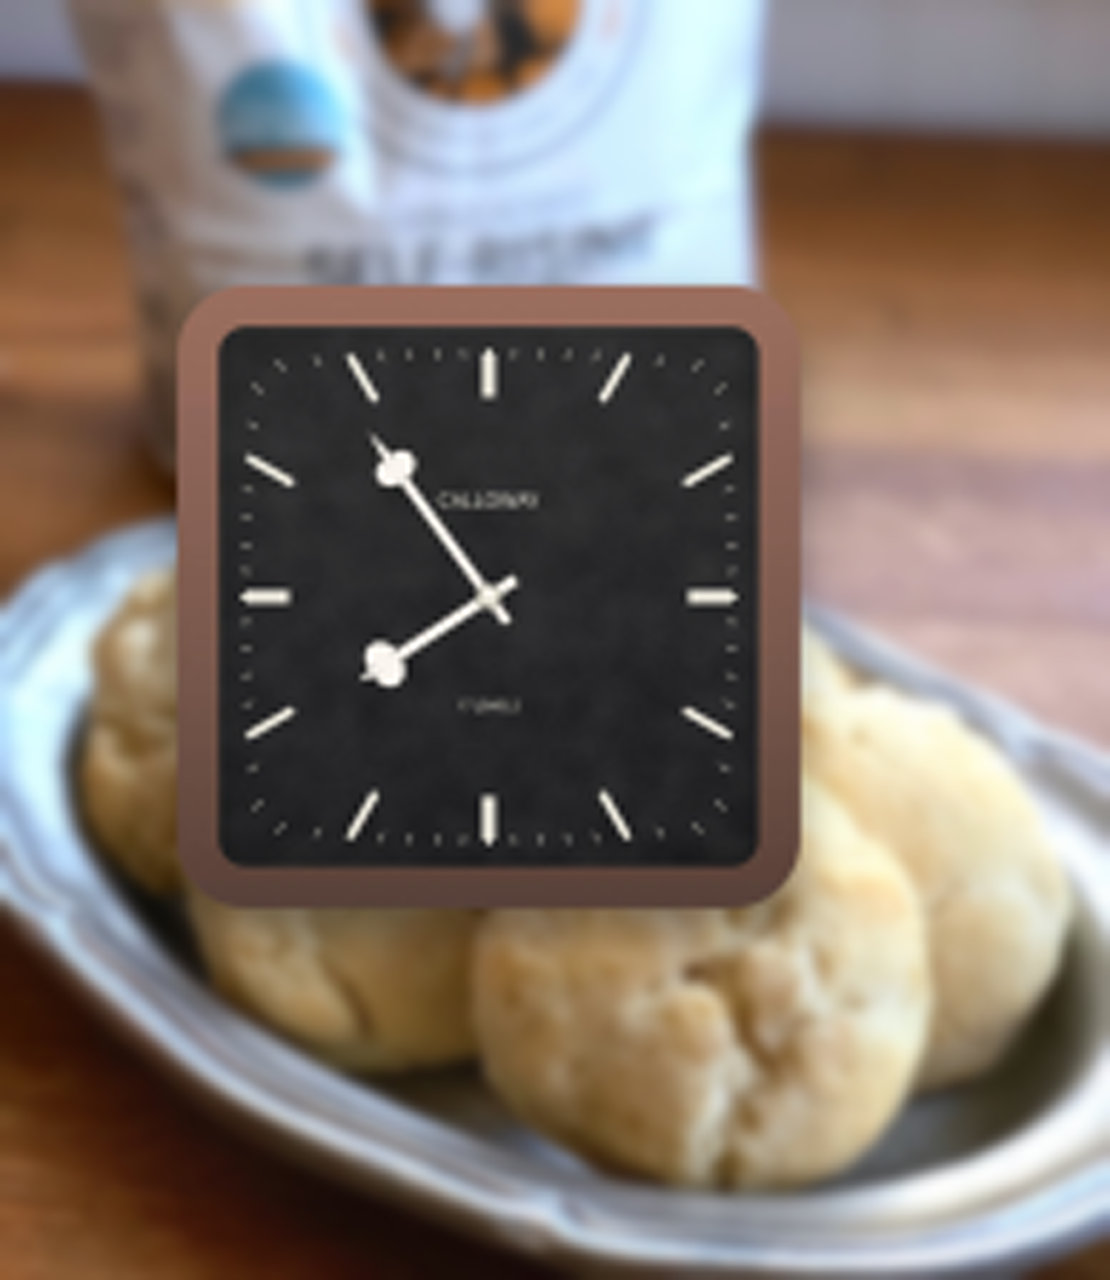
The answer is 7:54
